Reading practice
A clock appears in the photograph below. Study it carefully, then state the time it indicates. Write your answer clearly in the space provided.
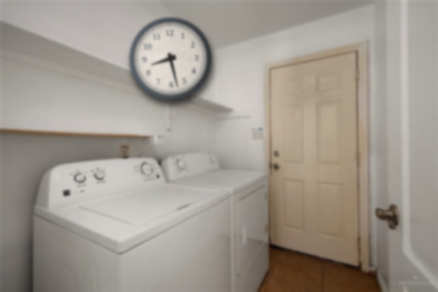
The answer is 8:28
